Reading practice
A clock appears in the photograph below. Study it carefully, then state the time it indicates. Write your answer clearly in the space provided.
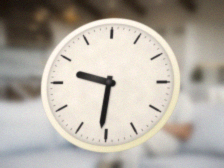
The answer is 9:31
